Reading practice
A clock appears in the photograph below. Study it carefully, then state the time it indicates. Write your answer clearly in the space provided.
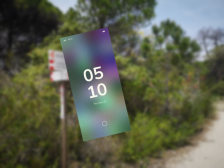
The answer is 5:10
